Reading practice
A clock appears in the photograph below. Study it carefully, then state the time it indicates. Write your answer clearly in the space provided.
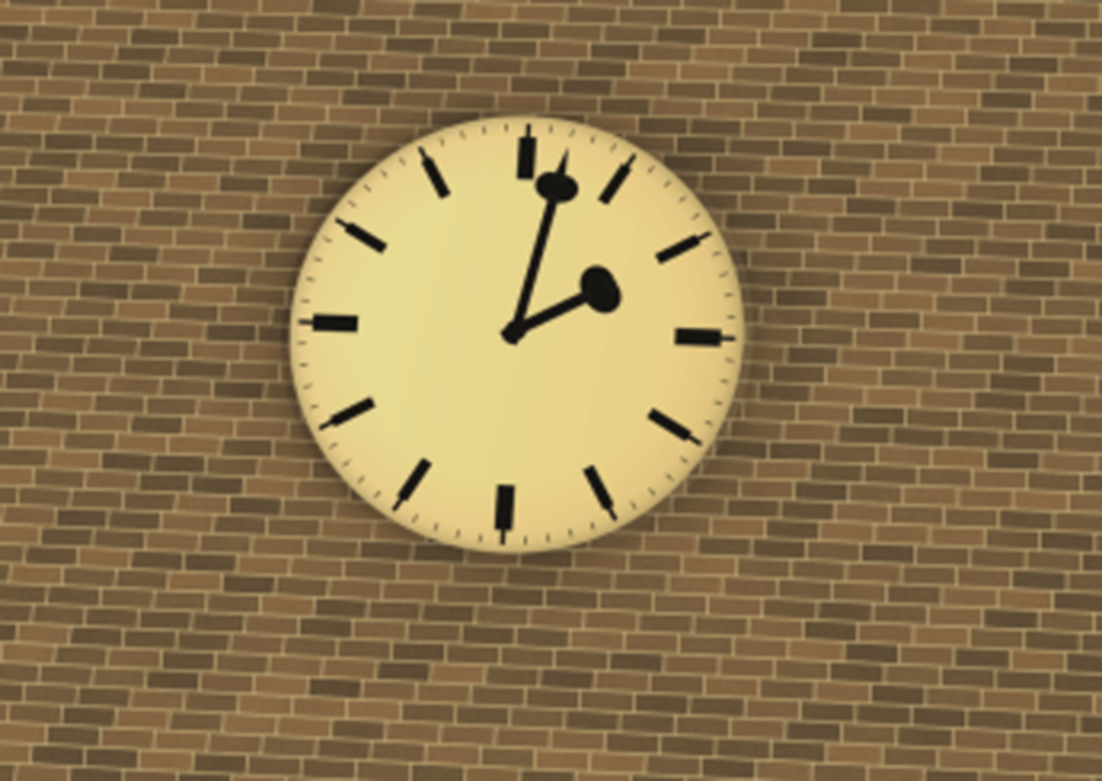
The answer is 2:02
